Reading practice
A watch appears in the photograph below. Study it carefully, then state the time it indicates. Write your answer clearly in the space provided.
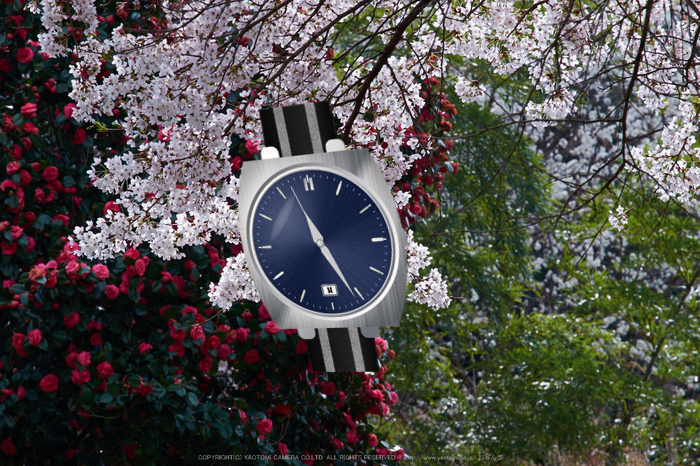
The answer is 11:25:57
